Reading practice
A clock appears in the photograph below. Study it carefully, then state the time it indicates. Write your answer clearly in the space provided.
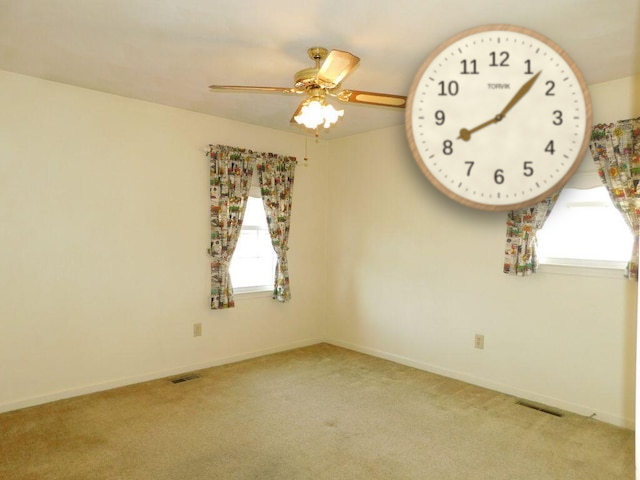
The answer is 8:07
